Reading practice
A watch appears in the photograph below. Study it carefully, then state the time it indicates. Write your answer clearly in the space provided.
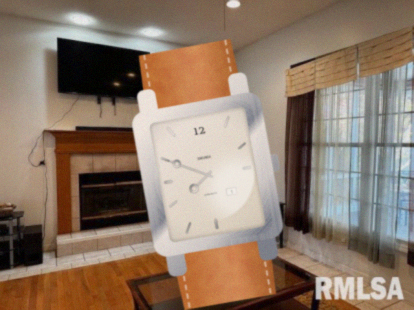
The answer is 7:50
